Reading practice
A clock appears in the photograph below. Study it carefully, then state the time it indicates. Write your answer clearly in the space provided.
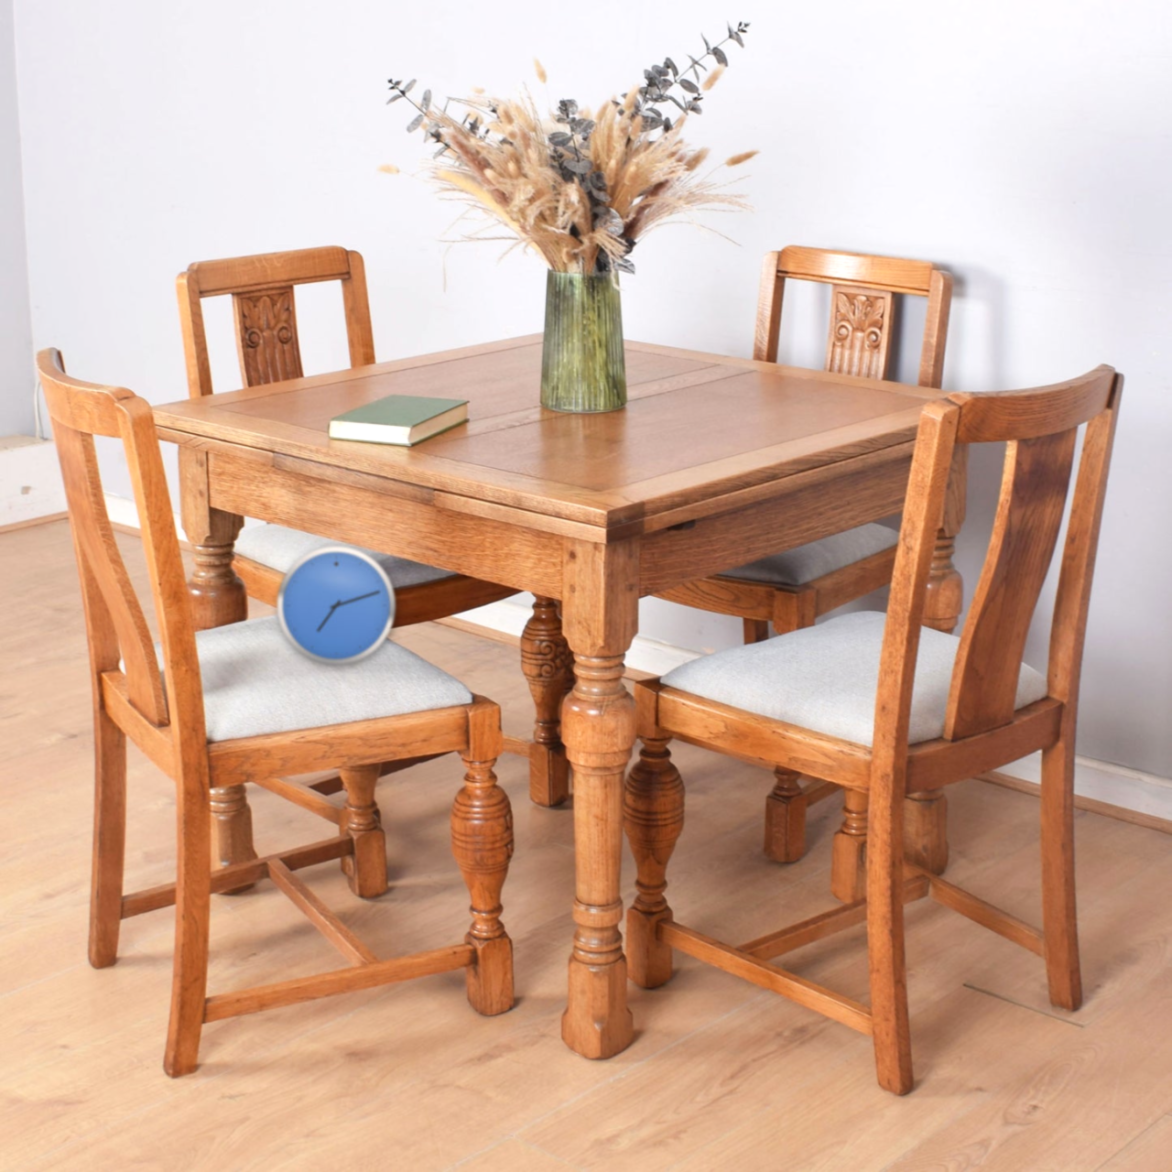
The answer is 7:12
